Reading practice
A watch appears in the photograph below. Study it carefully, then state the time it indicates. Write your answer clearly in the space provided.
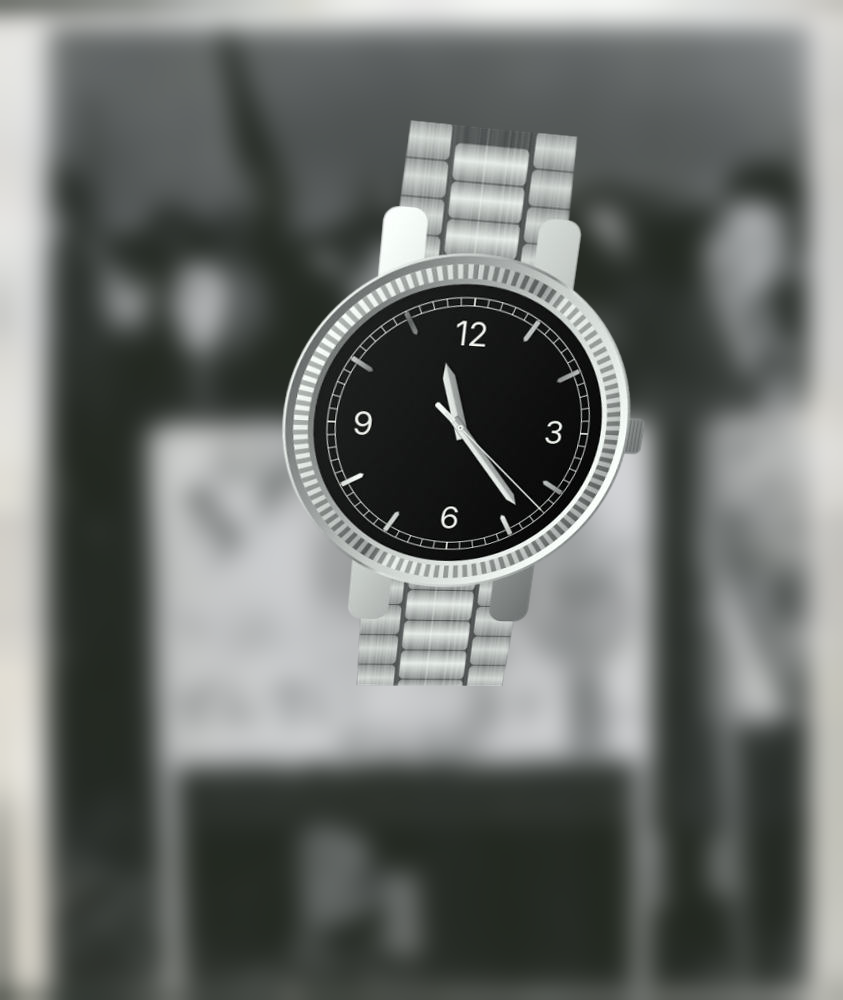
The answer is 11:23:22
